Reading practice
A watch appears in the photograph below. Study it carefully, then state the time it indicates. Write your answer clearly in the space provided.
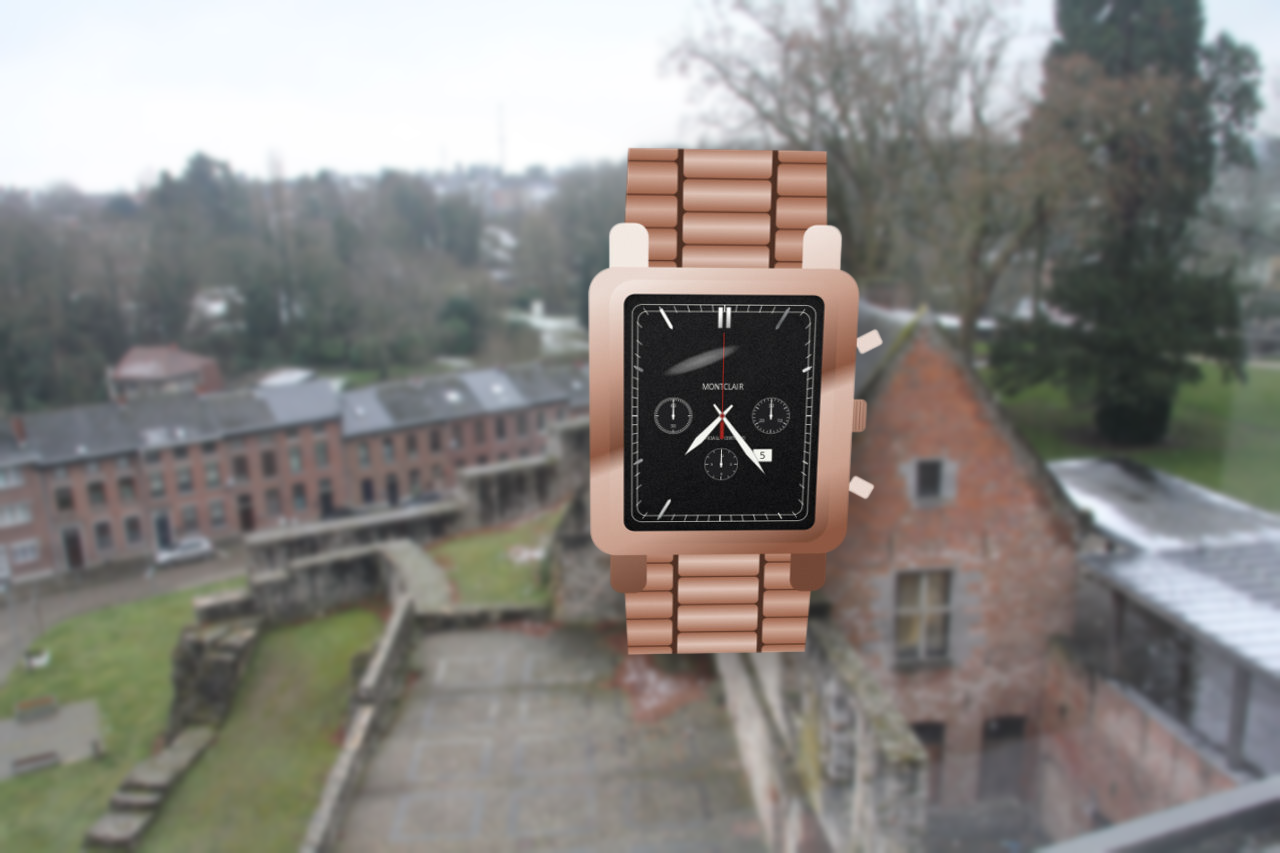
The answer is 7:24
